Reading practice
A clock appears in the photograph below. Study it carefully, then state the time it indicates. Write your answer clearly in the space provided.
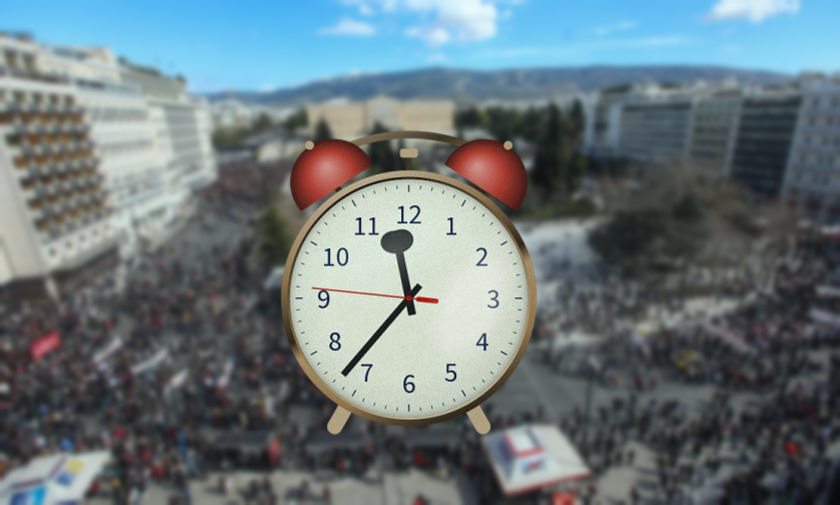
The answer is 11:36:46
